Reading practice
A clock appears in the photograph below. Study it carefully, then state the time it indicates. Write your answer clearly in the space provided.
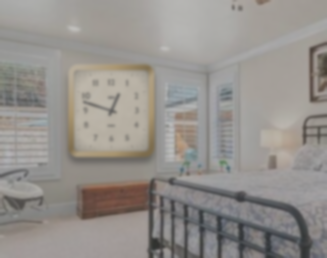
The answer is 12:48
